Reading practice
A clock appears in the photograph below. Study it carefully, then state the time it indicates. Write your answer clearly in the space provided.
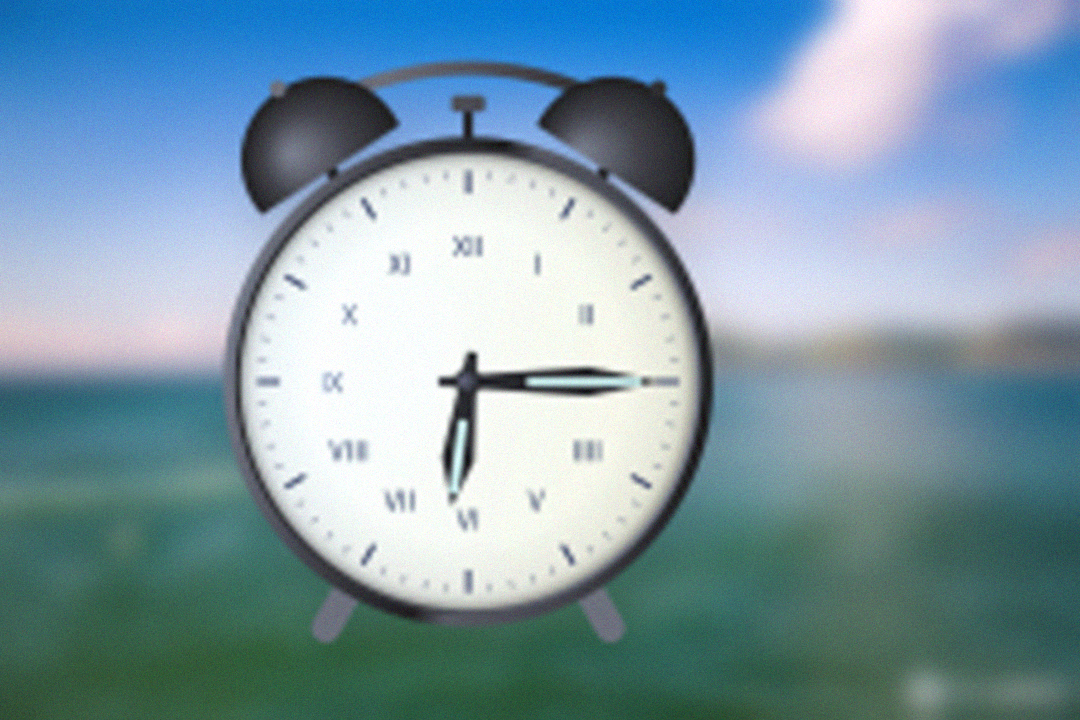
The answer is 6:15
